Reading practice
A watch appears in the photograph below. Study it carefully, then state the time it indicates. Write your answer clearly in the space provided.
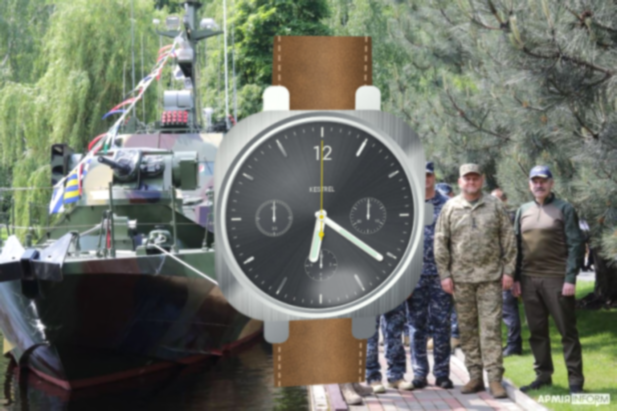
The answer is 6:21
